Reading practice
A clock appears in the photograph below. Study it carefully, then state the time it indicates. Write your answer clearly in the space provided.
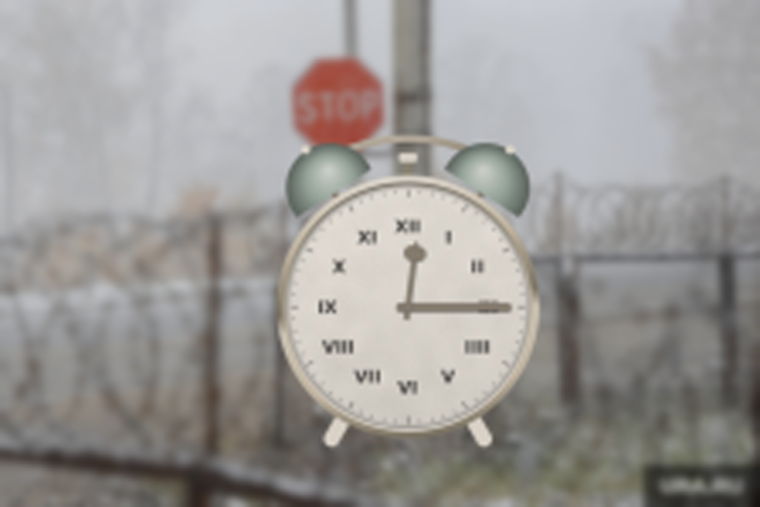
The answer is 12:15
